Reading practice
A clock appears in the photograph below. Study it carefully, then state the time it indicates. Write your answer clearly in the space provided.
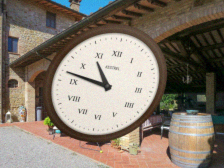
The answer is 10:47
